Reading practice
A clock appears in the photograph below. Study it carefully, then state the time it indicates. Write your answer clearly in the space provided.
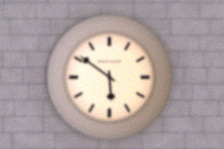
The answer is 5:51
